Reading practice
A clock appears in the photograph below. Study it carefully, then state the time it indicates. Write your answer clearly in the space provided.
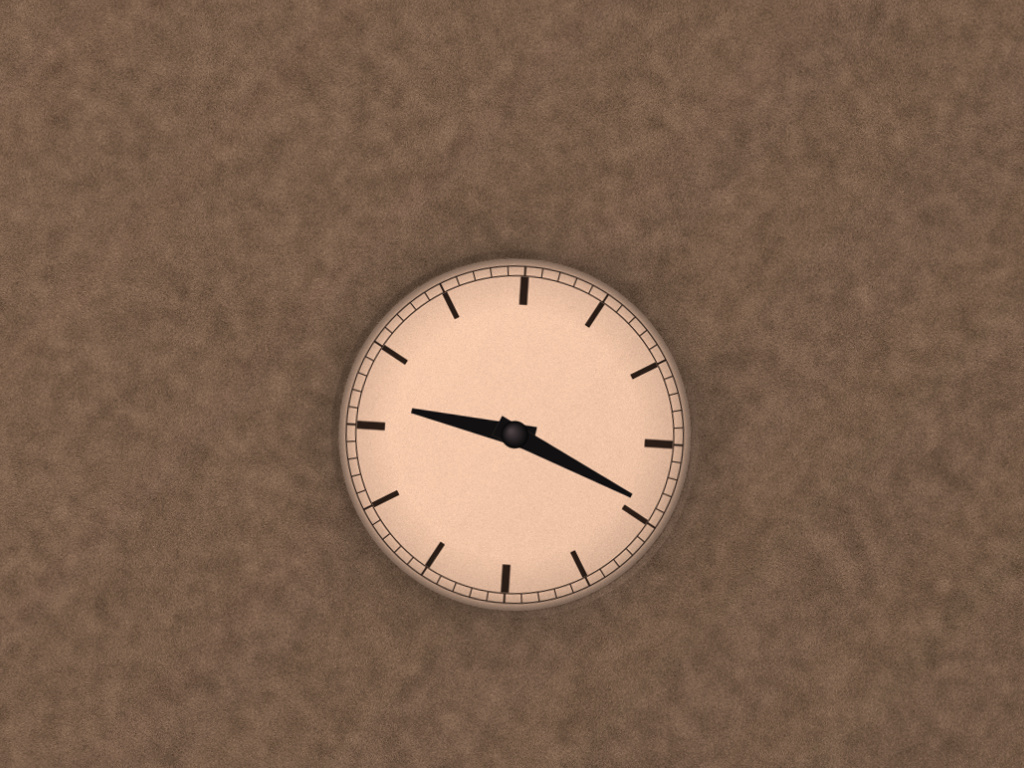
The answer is 9:19
